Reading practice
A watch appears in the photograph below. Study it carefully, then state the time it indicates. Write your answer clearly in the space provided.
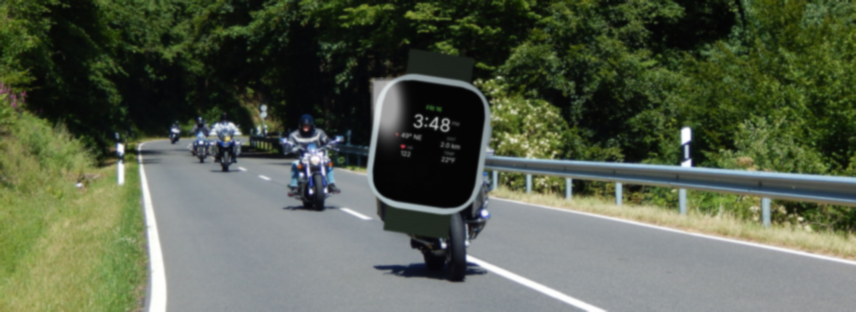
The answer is 3:48
